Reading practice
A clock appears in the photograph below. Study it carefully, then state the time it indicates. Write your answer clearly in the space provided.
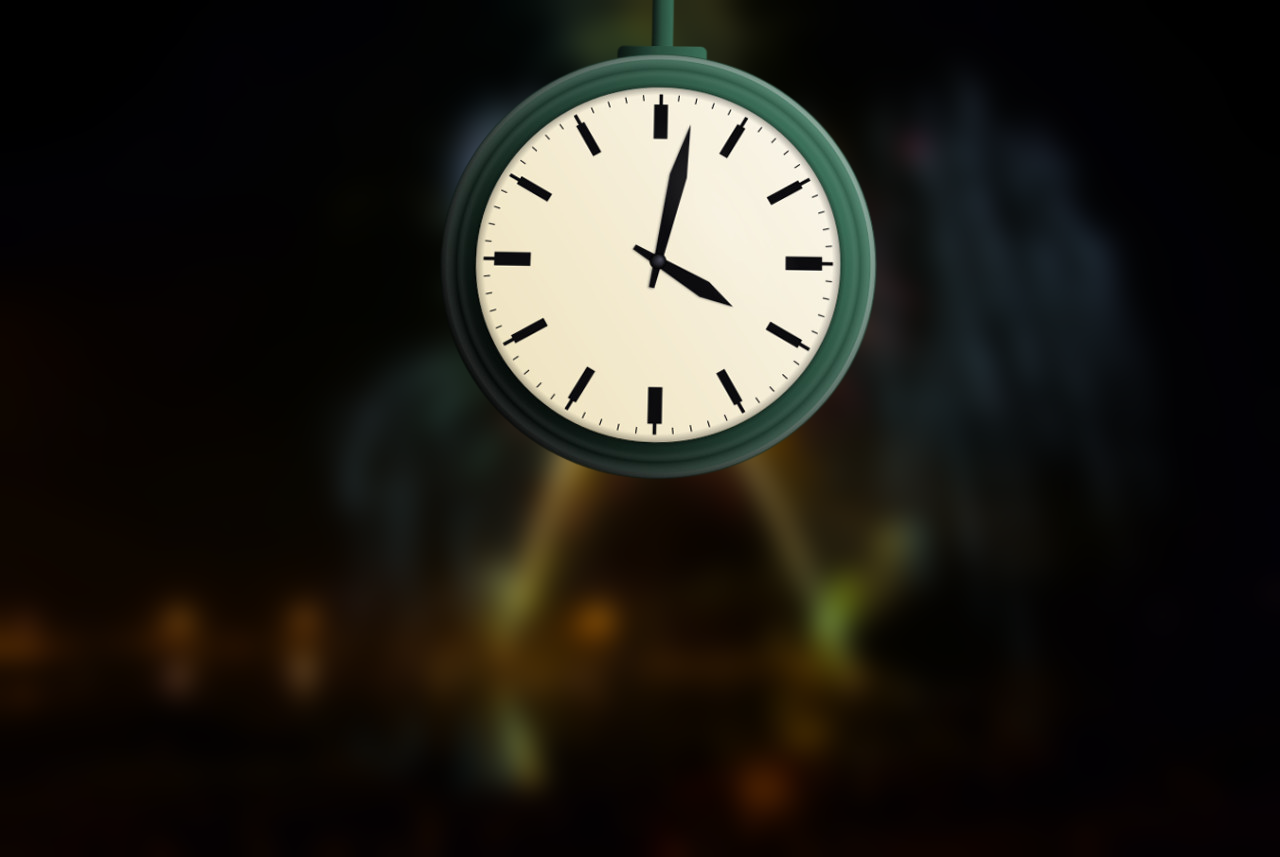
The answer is 4:02
